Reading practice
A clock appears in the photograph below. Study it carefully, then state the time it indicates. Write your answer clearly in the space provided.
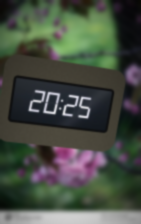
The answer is 20:25
